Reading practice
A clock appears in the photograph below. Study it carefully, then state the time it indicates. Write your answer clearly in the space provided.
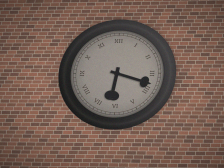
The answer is 6:18
